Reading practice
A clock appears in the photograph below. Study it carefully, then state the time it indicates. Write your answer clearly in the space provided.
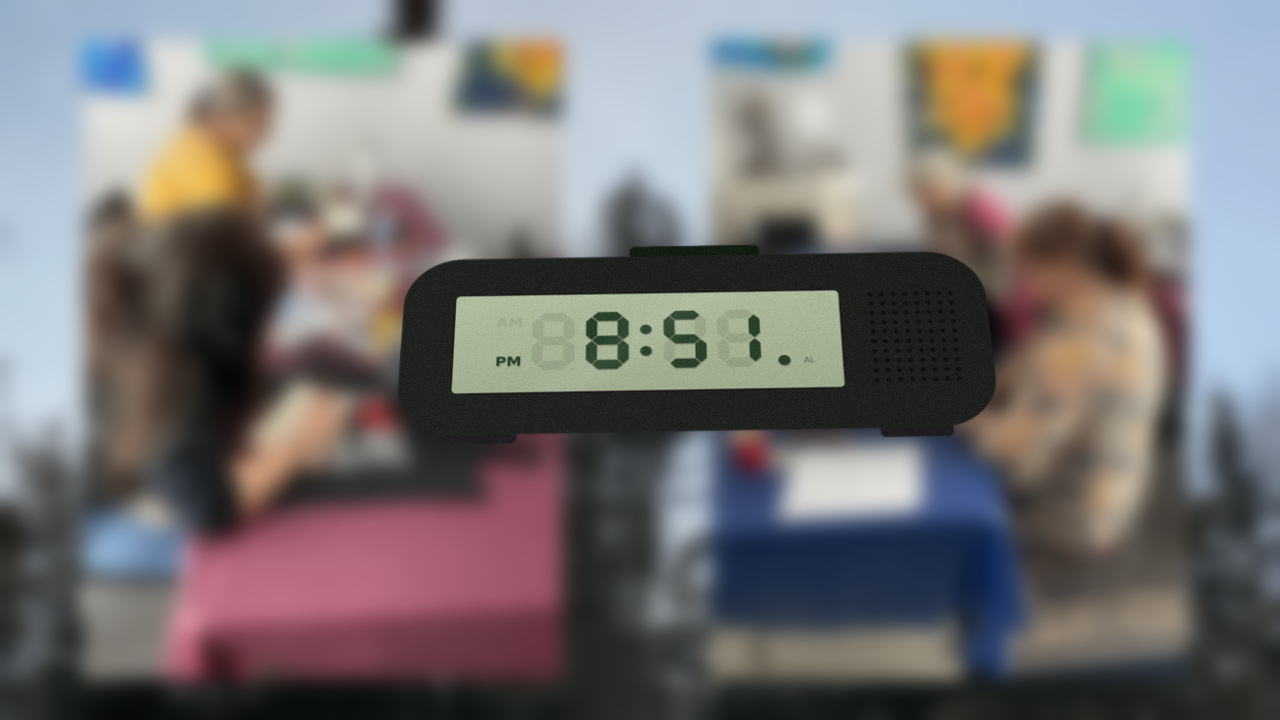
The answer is 8:51
